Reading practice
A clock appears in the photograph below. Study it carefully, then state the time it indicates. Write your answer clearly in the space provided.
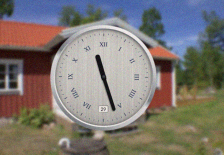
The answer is 11:27
